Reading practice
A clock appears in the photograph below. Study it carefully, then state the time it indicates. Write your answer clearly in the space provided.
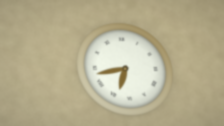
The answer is 6:43
